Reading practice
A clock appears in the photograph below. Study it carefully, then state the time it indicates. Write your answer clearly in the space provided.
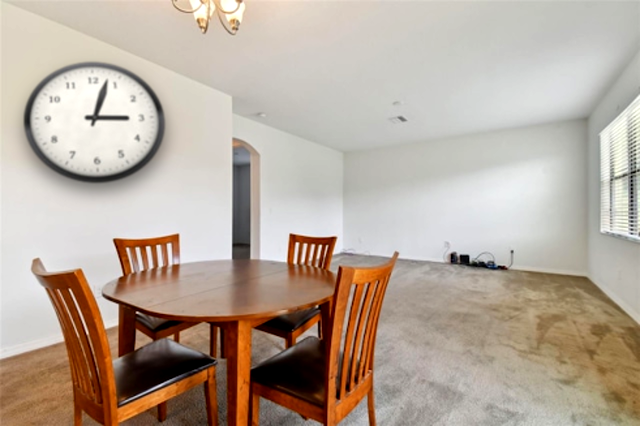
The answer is 3:03
